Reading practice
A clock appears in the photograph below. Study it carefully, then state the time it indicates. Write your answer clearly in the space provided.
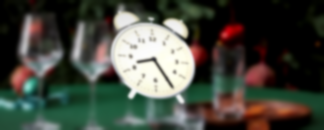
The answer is 8:25
